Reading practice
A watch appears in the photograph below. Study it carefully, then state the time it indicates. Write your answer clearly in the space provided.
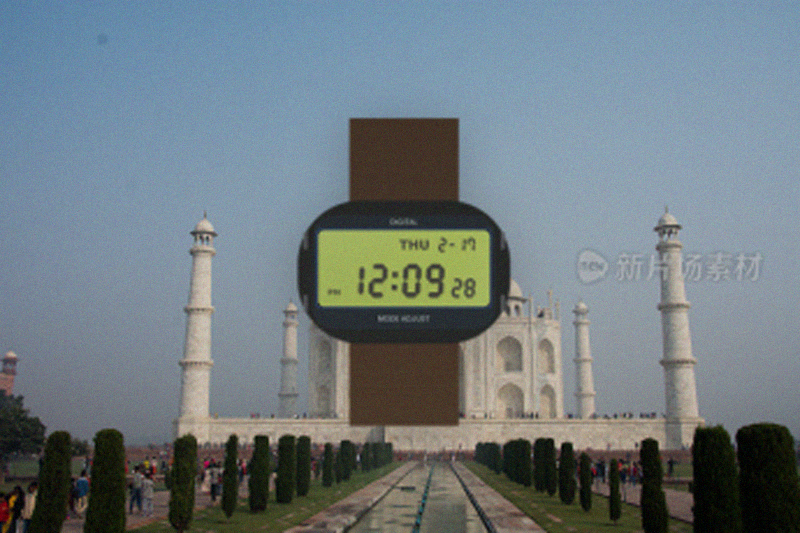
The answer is 12:09:28
